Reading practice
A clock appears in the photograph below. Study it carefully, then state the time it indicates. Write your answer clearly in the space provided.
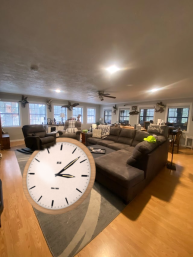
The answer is 3:08
